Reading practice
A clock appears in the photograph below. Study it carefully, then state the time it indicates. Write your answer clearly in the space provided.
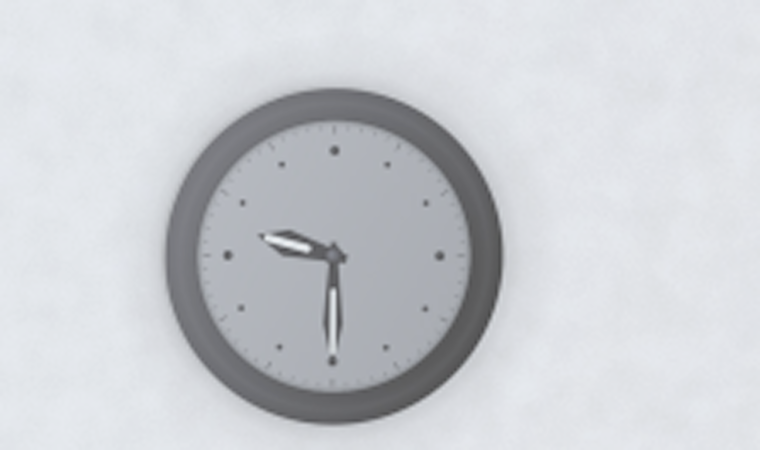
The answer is 9:30
